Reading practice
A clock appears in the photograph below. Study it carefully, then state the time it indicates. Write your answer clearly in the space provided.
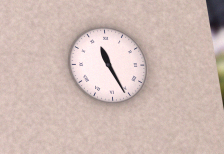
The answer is 11:26
